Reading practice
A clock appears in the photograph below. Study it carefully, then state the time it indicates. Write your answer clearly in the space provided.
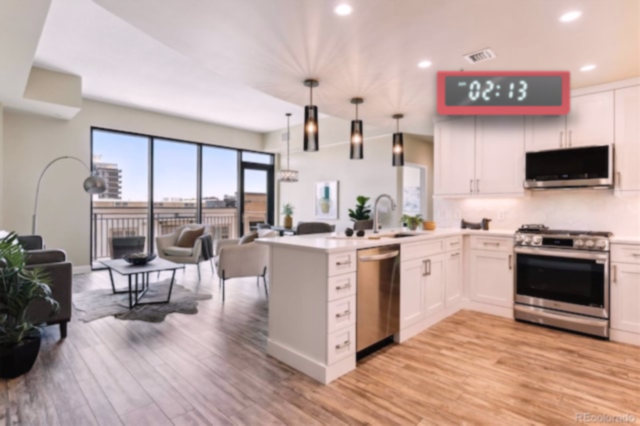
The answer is 2:13
